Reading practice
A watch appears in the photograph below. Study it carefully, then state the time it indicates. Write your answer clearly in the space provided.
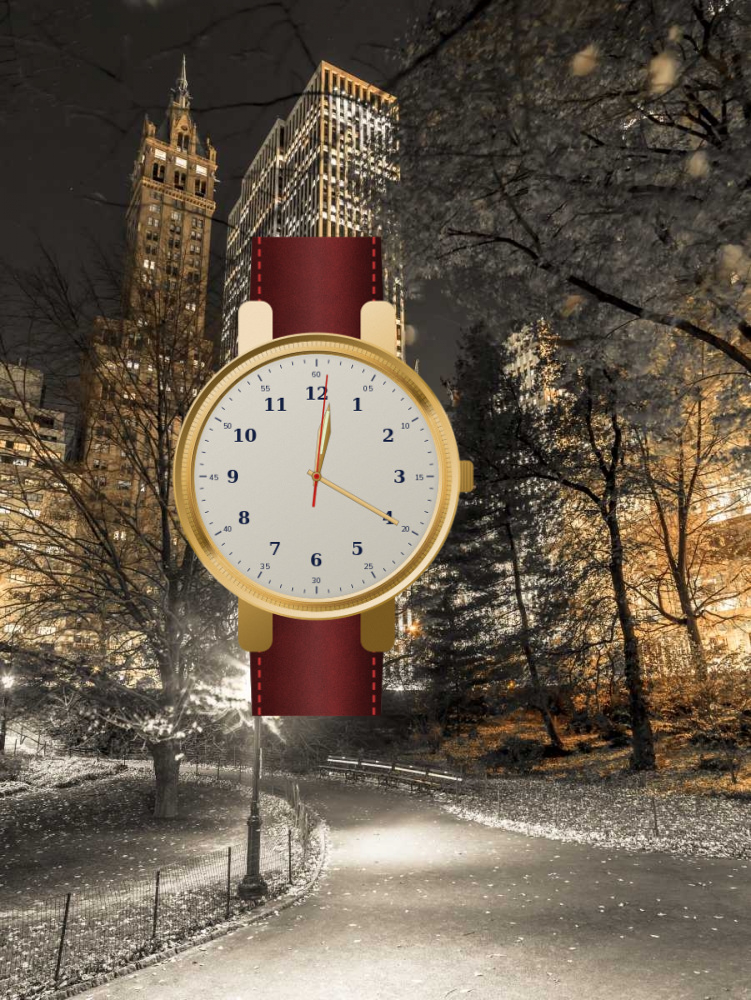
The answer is 12:20:01
